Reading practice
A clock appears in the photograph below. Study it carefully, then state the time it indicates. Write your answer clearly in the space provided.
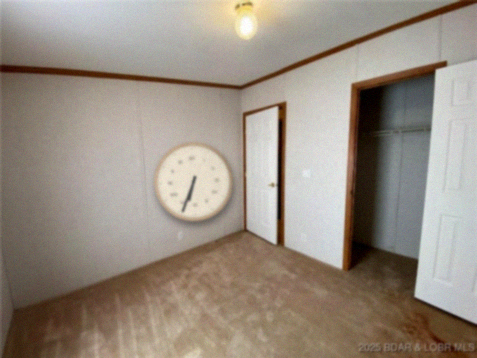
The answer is 6:34
